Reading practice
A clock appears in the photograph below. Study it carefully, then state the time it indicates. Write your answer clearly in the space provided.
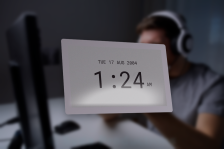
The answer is 1:24
